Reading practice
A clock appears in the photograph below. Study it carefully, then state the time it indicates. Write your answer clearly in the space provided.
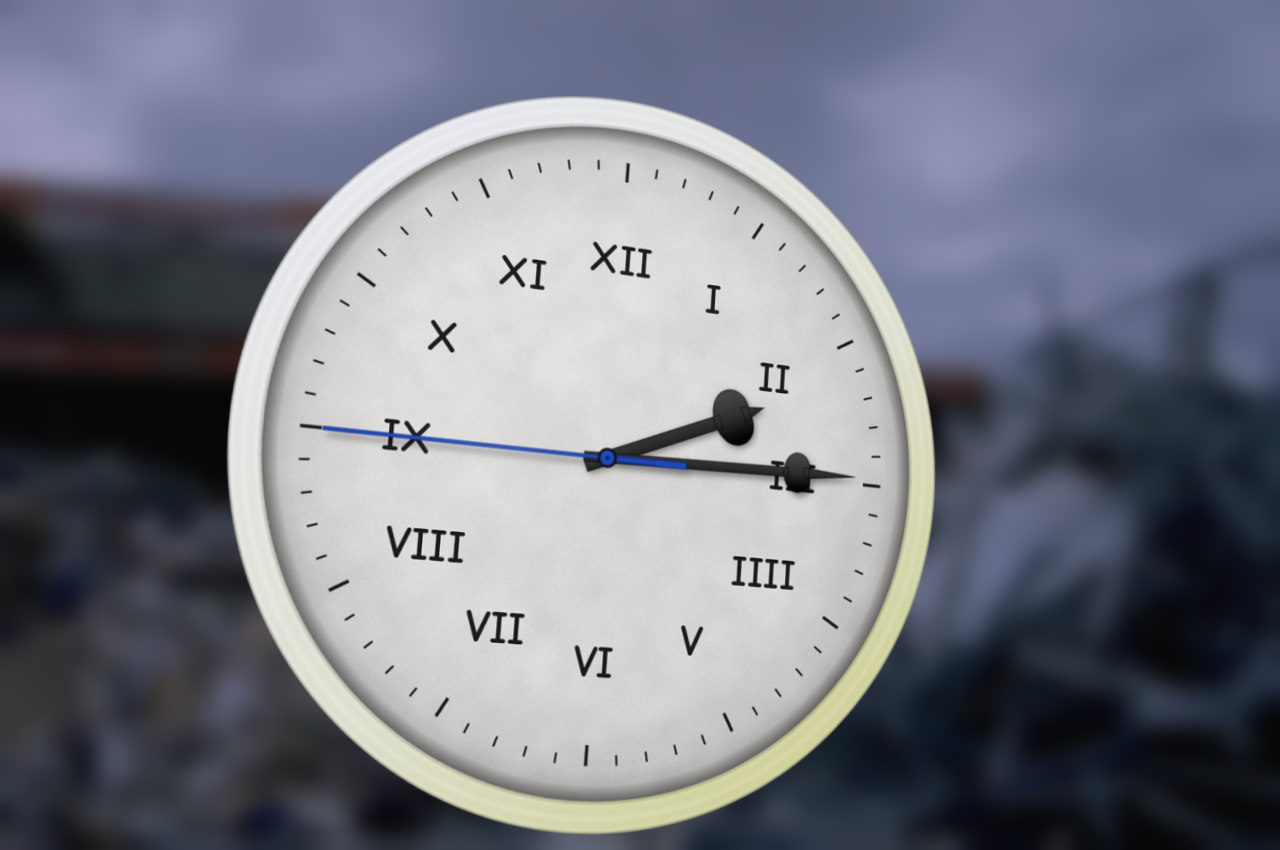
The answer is 2:14:45
